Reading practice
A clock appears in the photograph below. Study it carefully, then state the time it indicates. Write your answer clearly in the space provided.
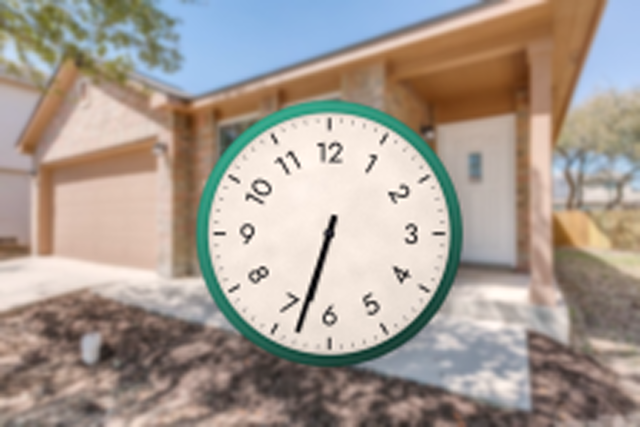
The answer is 6:33
